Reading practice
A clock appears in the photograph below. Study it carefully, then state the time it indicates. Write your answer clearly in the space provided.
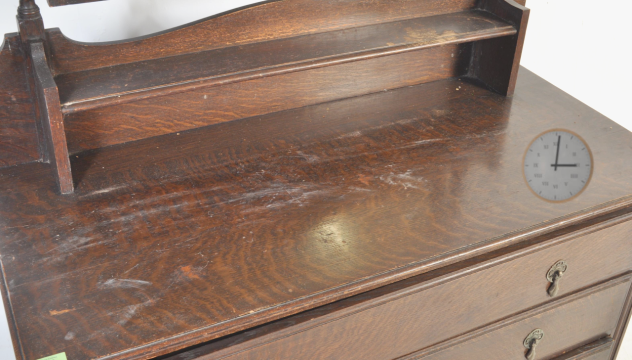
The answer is 3:01
